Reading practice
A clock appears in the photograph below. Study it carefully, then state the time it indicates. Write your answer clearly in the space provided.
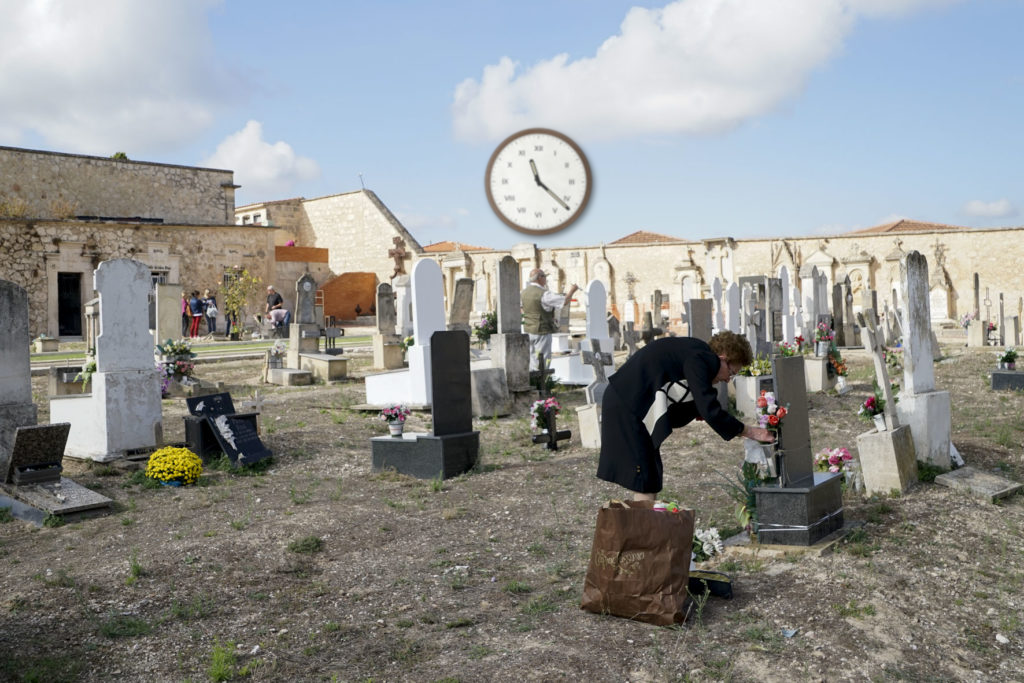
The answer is 11:22
